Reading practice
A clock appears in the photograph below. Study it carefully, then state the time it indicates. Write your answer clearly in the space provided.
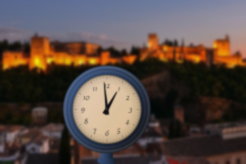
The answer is 12:59
